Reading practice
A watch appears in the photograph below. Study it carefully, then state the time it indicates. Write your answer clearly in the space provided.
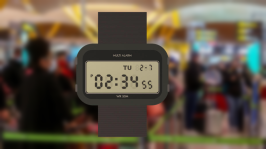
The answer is 2:34:55
